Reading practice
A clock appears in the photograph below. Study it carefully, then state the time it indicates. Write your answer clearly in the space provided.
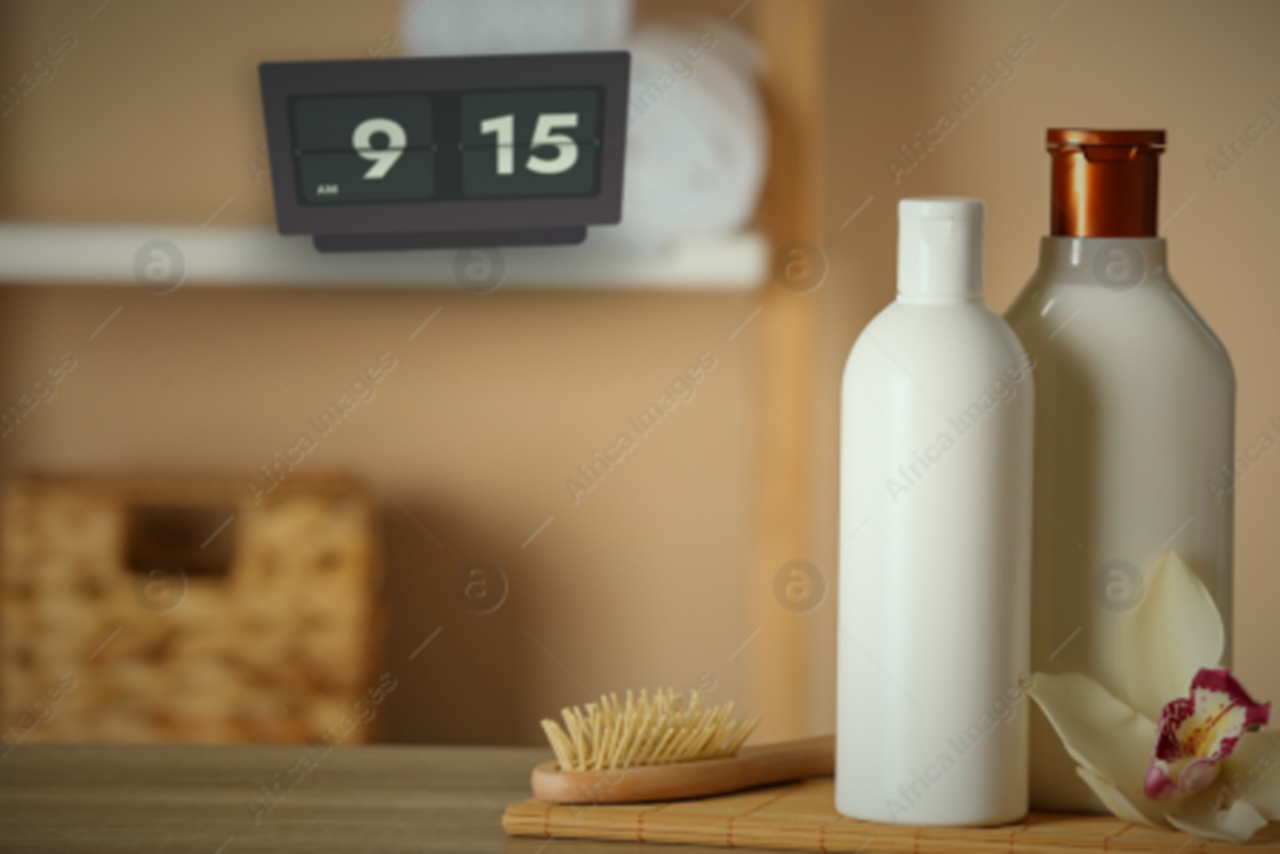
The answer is 9:15
